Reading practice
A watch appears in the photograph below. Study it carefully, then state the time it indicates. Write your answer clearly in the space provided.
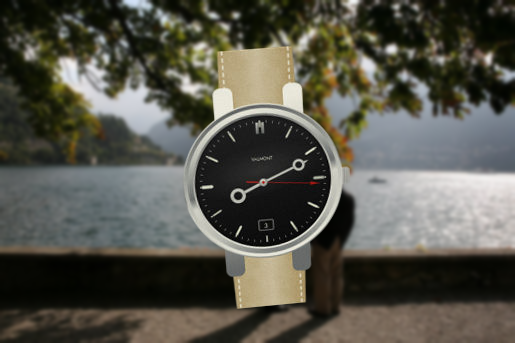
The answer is 8:11:16
